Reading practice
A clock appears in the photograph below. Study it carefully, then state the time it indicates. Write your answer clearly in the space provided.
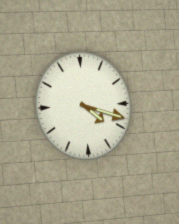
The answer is 4:18
